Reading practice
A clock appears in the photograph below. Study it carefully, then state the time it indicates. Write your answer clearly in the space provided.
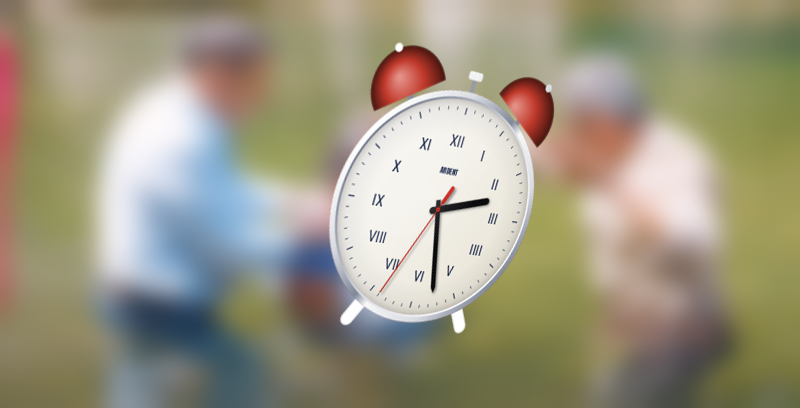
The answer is 2:27:34
